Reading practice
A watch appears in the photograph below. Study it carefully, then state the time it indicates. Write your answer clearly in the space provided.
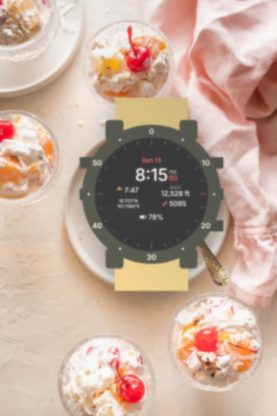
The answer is 8:15
